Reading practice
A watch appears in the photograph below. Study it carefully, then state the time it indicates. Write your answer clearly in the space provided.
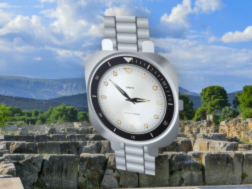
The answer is 2:52
